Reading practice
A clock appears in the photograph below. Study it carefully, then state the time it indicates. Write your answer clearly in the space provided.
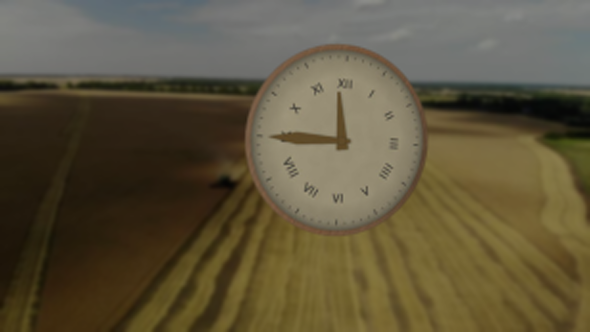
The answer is 11:45
